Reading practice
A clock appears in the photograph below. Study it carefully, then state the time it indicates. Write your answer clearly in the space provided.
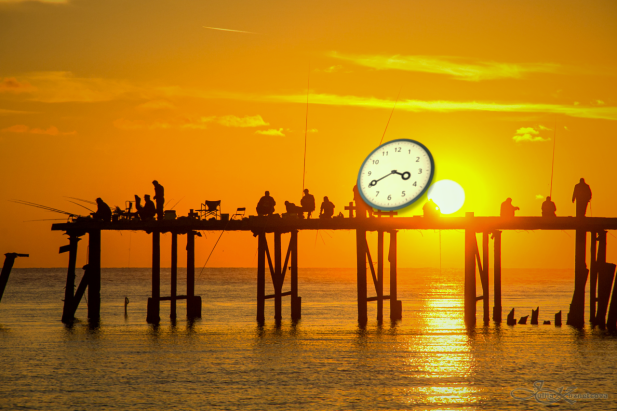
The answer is 3:40
